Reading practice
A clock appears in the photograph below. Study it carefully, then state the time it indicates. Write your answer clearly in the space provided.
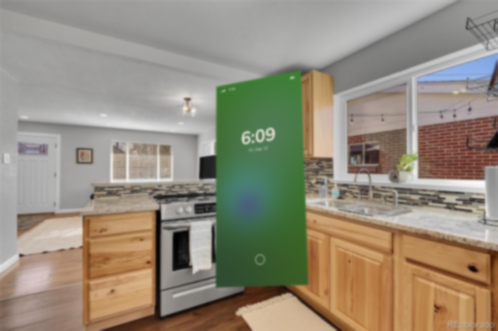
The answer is 6:09
